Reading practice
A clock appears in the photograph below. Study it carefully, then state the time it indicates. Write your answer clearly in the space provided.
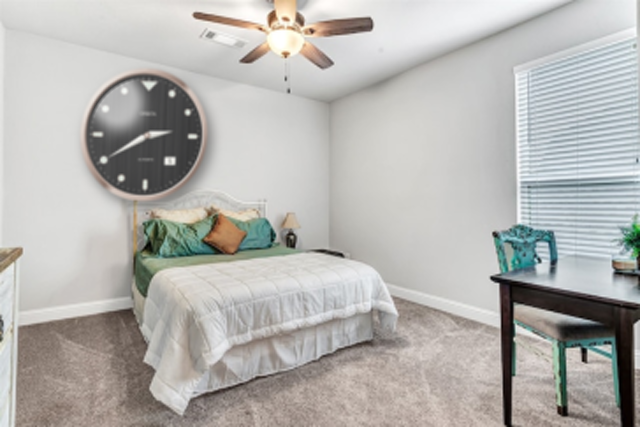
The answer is 2:40
